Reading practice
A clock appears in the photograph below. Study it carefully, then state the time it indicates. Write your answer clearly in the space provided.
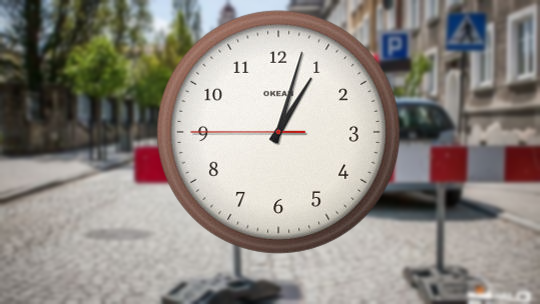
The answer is 1:02:45
